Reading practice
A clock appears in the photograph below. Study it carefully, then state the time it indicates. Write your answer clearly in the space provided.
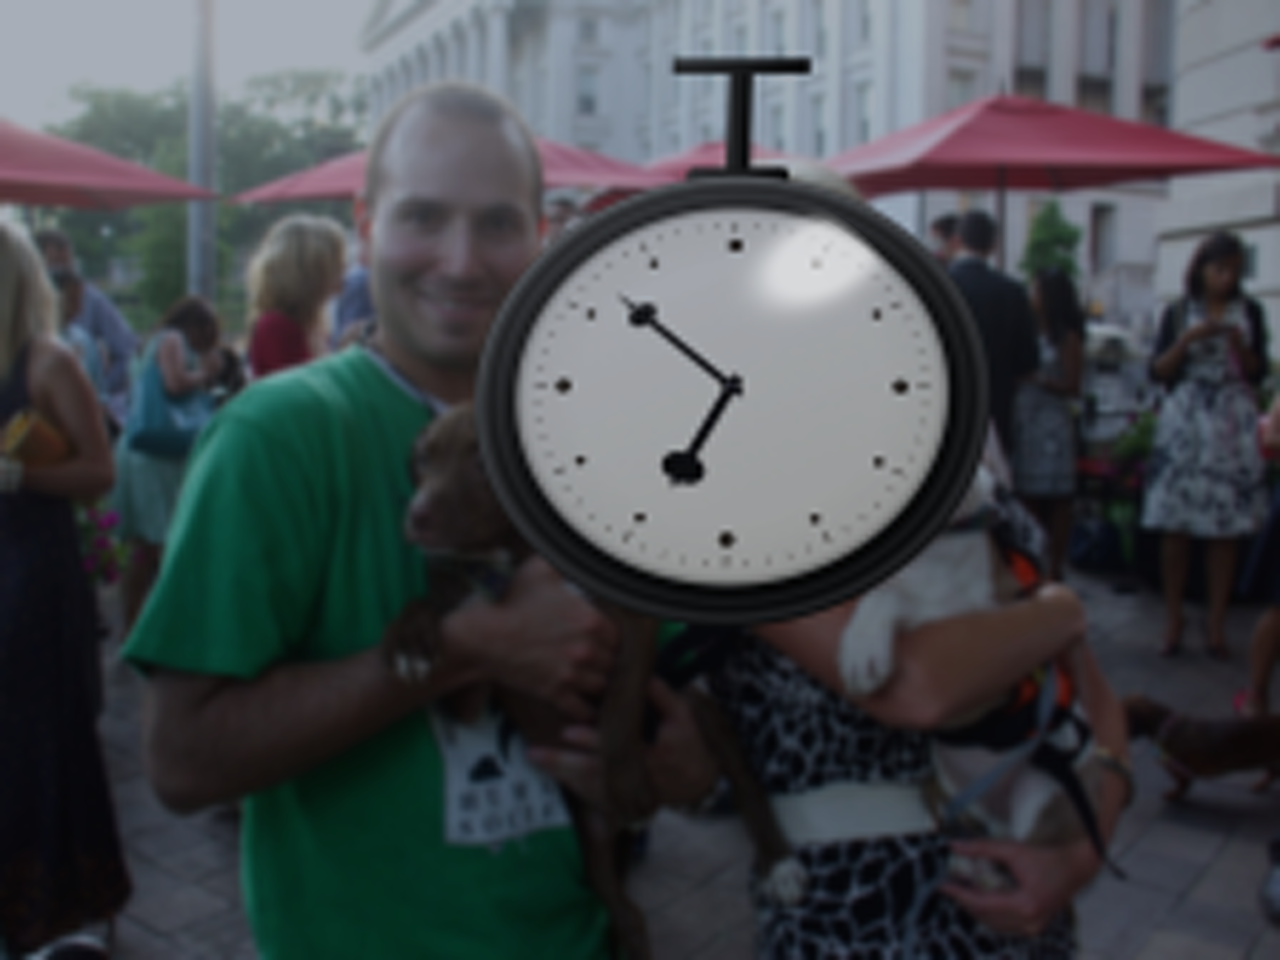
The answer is 6:52
